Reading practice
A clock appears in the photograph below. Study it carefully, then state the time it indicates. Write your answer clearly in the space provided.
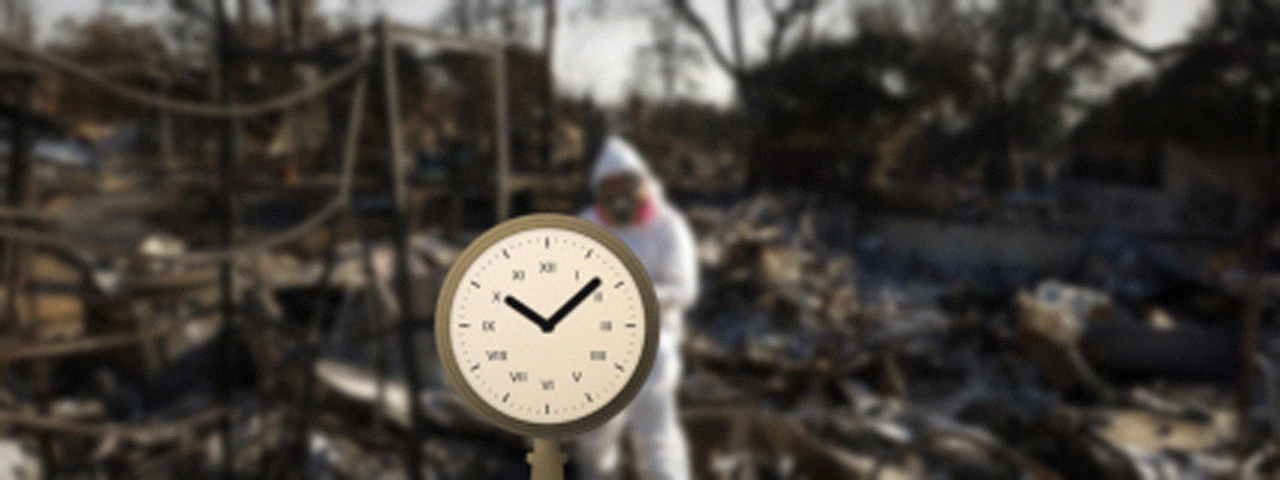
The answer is 10:08
